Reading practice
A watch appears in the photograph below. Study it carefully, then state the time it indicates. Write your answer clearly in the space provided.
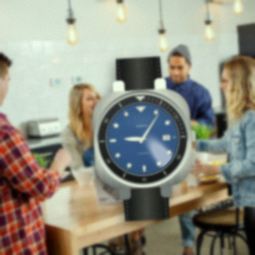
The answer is 9:06
